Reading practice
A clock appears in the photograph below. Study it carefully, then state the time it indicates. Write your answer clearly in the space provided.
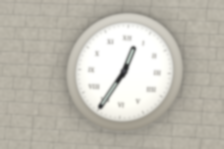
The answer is 12:35
